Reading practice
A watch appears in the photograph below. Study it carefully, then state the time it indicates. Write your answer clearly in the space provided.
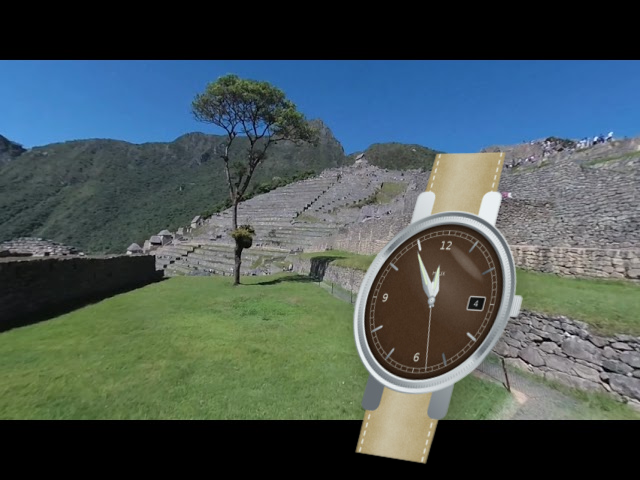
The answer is 11:54:28
